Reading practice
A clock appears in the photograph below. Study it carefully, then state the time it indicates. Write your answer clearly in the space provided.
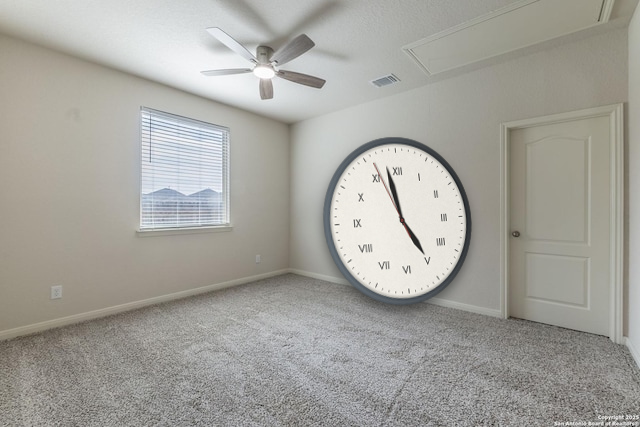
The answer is 4:57:56
